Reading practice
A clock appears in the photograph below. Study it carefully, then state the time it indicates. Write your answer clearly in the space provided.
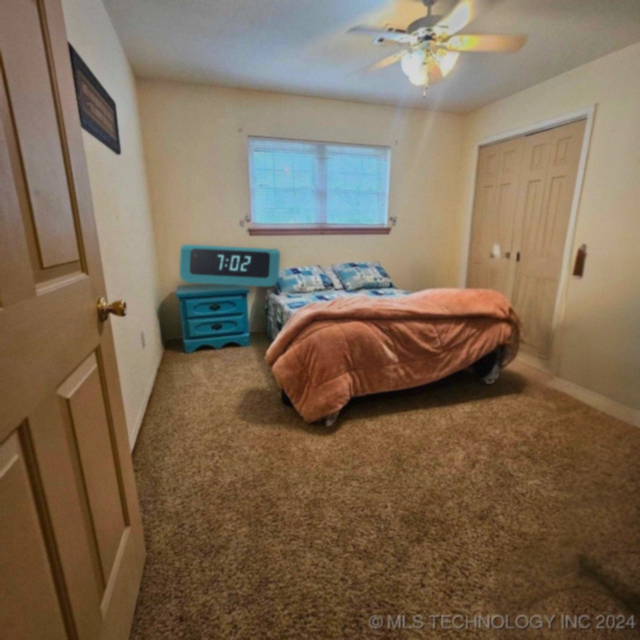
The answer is 7:02
